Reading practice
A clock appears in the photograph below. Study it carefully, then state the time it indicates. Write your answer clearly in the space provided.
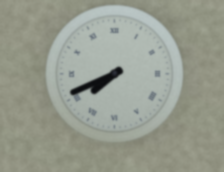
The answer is 7:41
